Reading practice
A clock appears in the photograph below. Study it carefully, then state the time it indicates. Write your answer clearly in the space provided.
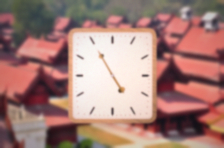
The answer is 4:55
